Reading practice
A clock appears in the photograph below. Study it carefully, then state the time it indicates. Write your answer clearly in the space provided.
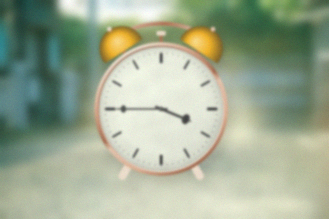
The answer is 3:45
